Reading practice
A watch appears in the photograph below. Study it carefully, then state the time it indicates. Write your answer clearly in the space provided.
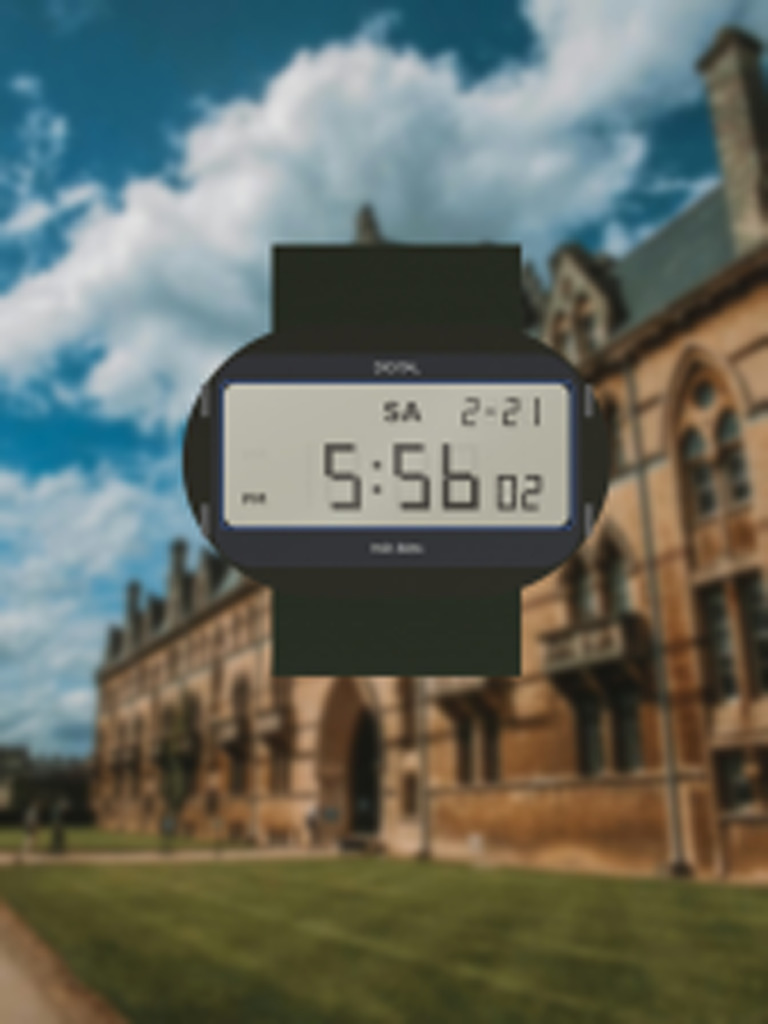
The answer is 5:56:02
